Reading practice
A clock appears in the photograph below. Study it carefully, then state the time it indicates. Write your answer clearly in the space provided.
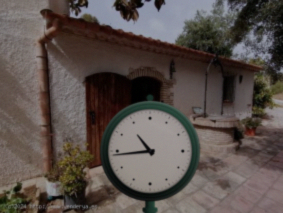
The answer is 10:44
